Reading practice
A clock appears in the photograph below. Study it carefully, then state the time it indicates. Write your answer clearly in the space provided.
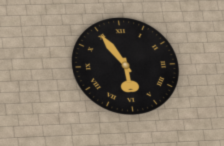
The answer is 5:55
